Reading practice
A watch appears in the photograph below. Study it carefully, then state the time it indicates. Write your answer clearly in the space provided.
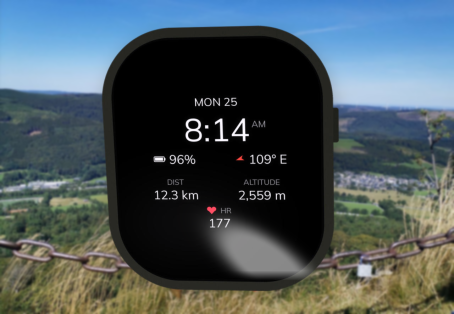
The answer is 8:14
